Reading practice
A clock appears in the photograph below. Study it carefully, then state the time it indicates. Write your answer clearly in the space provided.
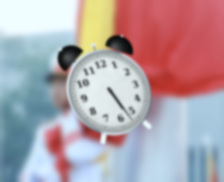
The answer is 5:27
